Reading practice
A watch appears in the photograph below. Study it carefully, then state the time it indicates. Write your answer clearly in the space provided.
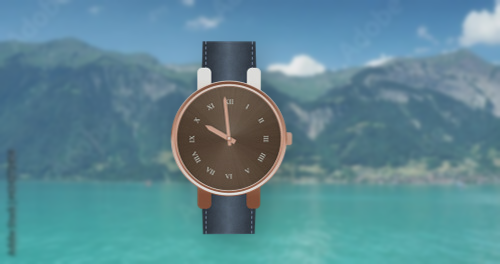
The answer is 9:59
